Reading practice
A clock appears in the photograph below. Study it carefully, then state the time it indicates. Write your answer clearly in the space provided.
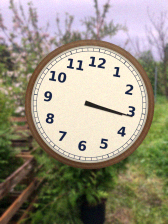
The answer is 3:16
